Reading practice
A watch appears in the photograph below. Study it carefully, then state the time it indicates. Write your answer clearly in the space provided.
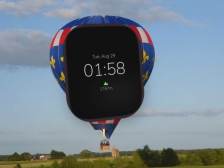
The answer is 1:58
